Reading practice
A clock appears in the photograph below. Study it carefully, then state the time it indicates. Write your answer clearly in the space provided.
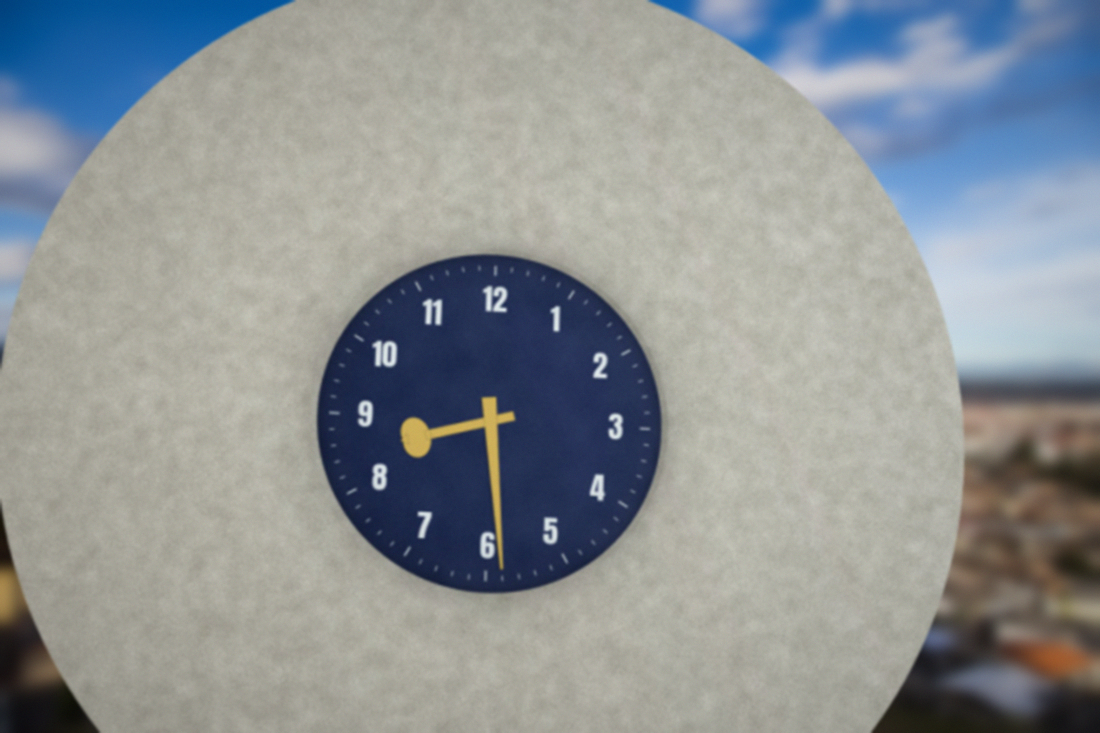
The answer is 8:29
